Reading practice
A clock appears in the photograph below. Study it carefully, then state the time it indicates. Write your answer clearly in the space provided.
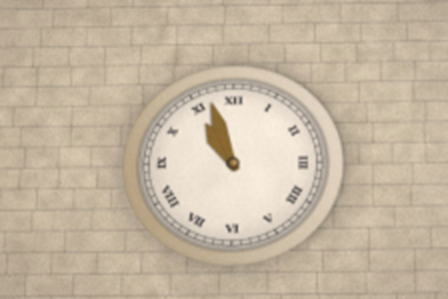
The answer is 10:57
